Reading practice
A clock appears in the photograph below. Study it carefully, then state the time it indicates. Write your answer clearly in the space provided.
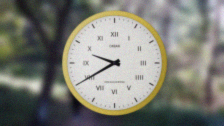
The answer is 9:40
